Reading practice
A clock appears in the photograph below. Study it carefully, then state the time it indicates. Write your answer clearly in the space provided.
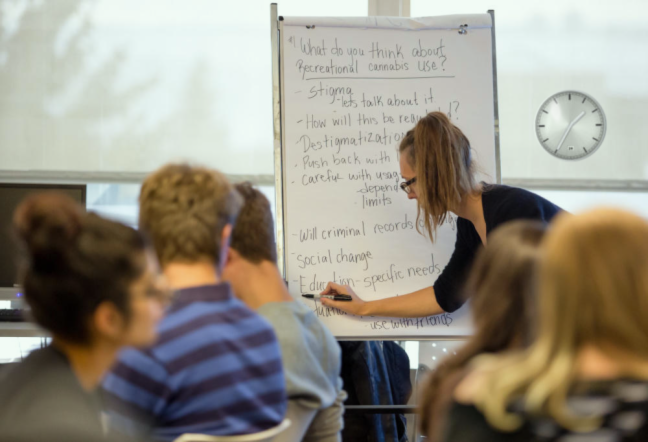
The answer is 1:35
